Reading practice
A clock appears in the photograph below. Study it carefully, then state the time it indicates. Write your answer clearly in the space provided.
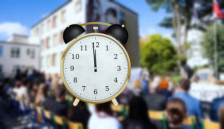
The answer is 11:59
